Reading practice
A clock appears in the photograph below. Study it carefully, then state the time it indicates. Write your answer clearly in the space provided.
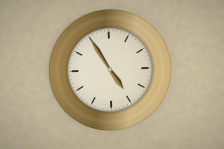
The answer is 4:55
